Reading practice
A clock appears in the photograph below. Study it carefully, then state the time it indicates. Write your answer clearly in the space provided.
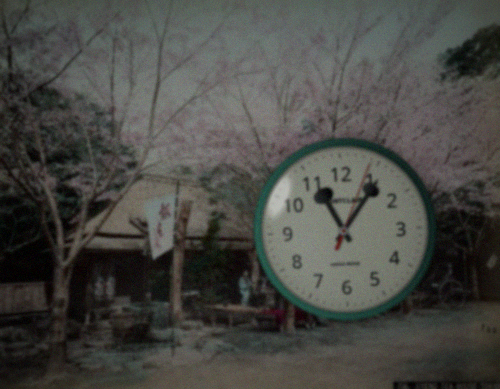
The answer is 11:06:04
